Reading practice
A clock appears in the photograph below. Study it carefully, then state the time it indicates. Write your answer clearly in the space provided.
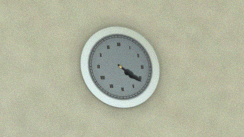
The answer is 4:21
